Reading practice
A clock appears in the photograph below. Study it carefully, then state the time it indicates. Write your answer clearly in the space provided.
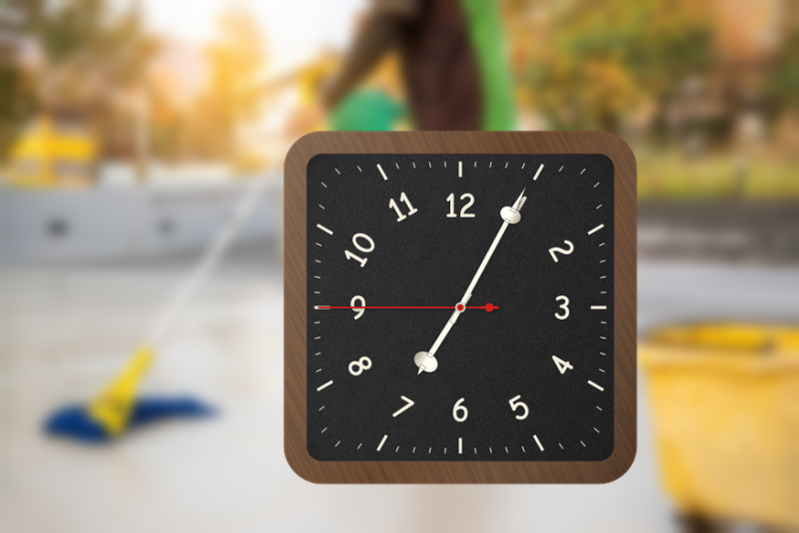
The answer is 7:04:45
